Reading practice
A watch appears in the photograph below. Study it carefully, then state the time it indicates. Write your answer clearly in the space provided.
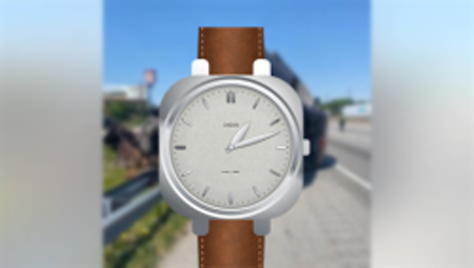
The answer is 1:12
